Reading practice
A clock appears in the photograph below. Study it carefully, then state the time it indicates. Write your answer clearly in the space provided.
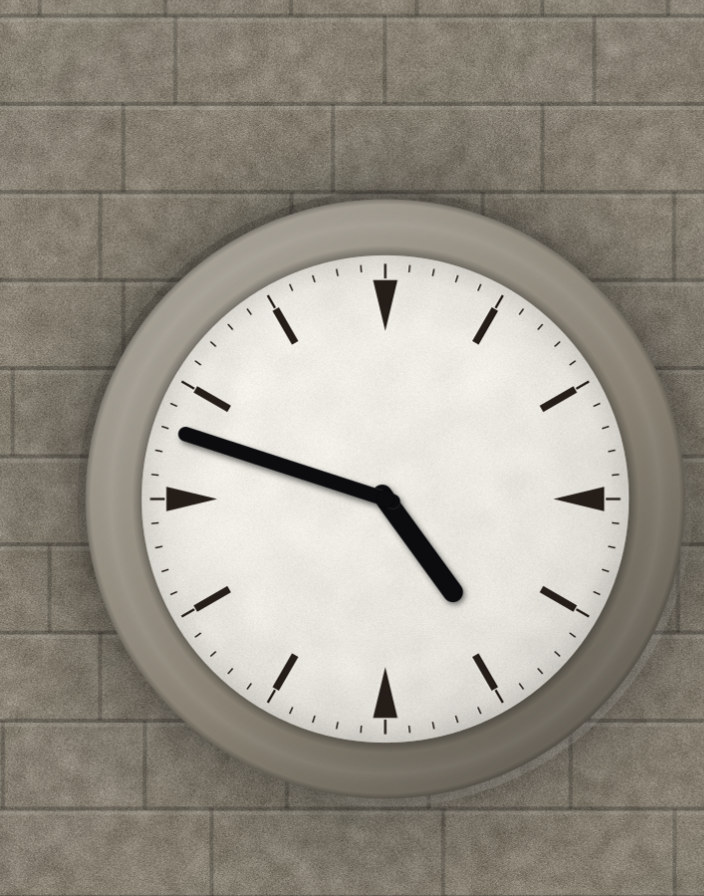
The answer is 4:48
